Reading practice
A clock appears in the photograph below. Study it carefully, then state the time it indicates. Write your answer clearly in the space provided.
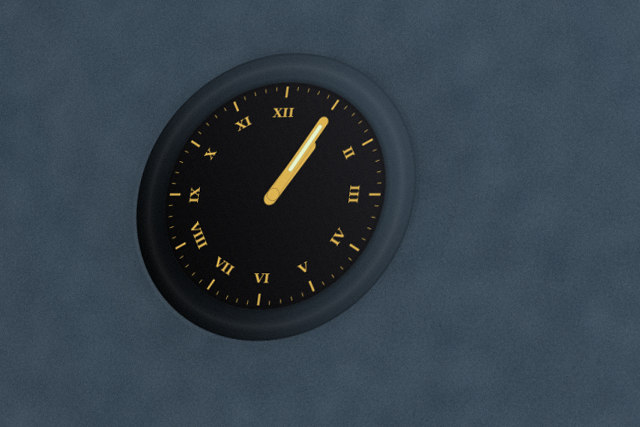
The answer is 1:05
